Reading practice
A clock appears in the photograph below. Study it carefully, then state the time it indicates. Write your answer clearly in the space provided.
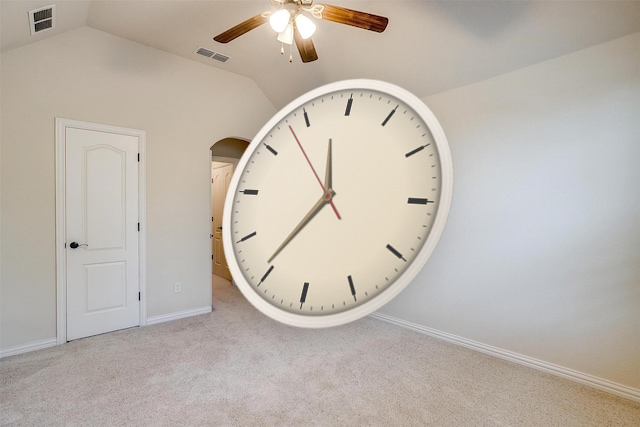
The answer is 11:35:53
